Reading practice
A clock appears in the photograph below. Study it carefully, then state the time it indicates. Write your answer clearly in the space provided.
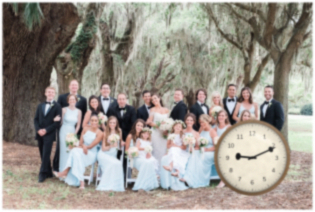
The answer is 9:11
